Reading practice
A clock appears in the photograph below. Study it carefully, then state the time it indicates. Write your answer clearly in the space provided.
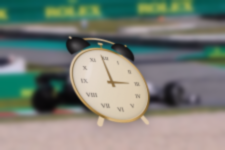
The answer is 2:59
